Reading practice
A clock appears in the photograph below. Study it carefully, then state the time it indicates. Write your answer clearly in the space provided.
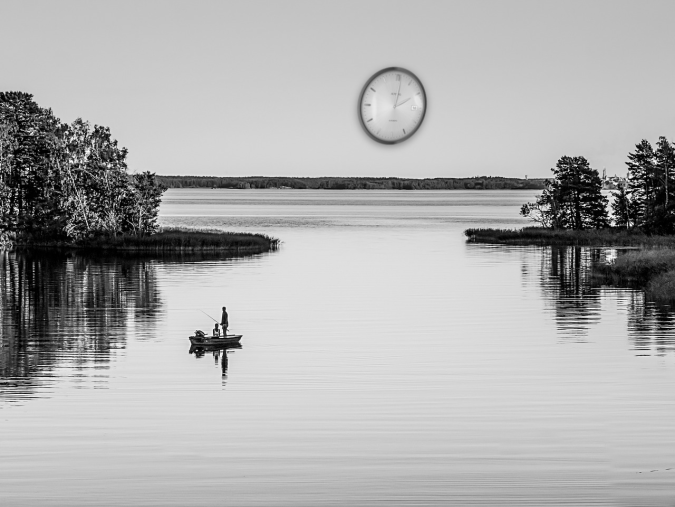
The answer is 2:01
